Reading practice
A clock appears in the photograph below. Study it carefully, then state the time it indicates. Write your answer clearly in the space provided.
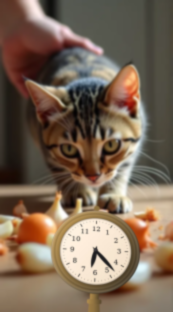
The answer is 6:23
